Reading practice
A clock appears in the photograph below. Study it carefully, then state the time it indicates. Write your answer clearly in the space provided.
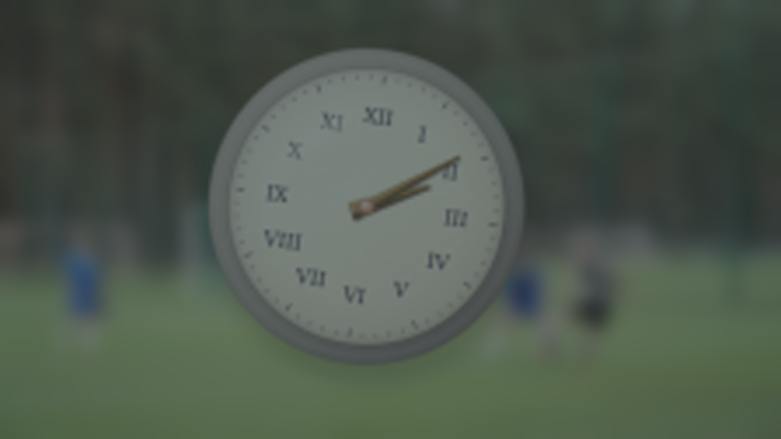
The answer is 2:09
